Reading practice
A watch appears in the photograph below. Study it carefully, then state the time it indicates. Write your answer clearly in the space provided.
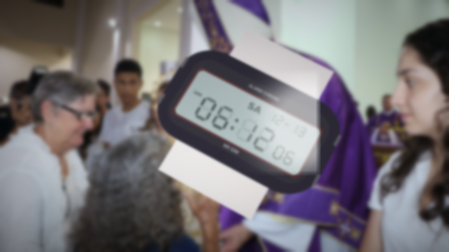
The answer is 6:12:06
